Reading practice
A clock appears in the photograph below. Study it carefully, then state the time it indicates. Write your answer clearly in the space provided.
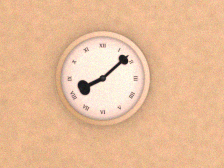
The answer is 8:08
